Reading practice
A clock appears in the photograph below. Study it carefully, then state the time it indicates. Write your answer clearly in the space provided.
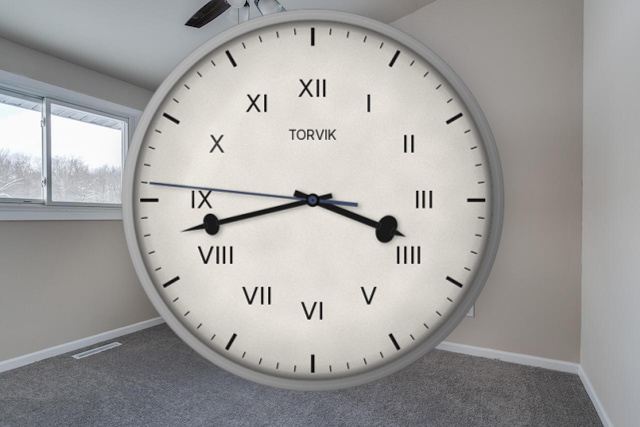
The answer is 3:42:46
